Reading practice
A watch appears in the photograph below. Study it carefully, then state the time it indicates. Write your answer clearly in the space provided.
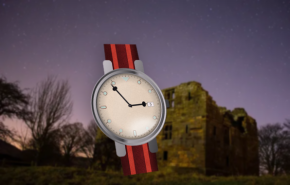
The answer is 2:54
